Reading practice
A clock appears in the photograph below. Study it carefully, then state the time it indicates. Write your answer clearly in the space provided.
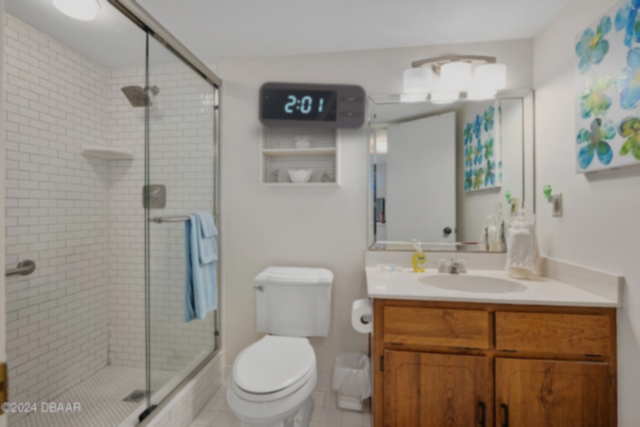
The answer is 2:01
